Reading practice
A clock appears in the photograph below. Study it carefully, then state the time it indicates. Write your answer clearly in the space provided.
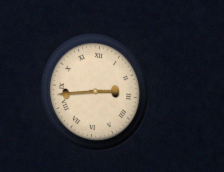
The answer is 2:43
